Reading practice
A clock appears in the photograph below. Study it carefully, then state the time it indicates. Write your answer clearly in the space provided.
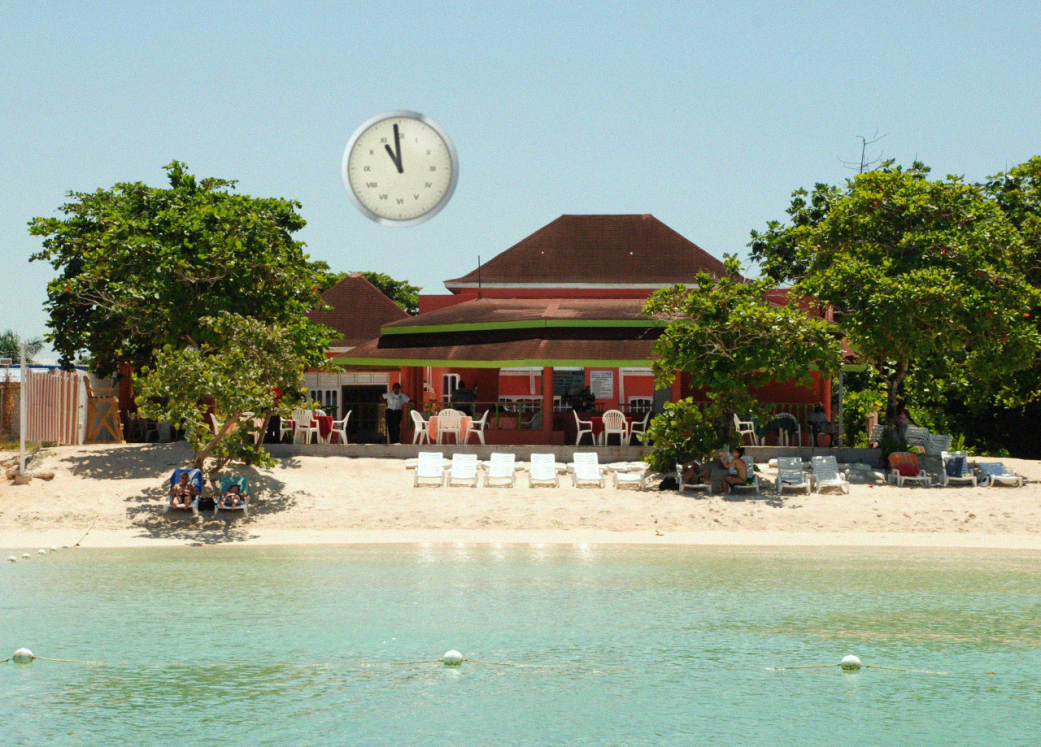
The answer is 10:59
